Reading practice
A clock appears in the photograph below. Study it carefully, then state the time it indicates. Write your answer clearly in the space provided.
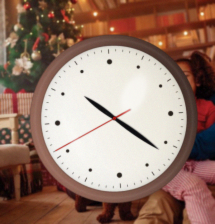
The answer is 10:21:41
